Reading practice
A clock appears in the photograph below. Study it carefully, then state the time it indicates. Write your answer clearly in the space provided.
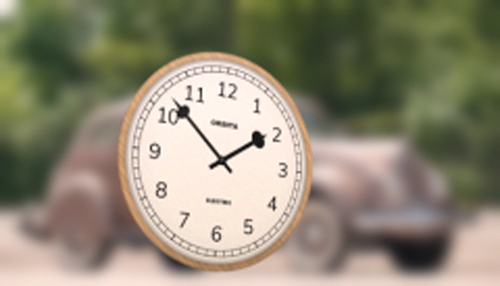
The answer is 1:52
